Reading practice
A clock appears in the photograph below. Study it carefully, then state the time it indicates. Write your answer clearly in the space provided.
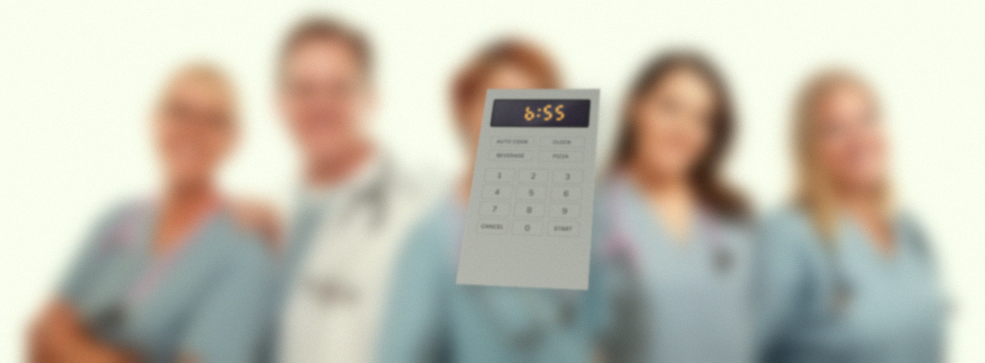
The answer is 6:55
